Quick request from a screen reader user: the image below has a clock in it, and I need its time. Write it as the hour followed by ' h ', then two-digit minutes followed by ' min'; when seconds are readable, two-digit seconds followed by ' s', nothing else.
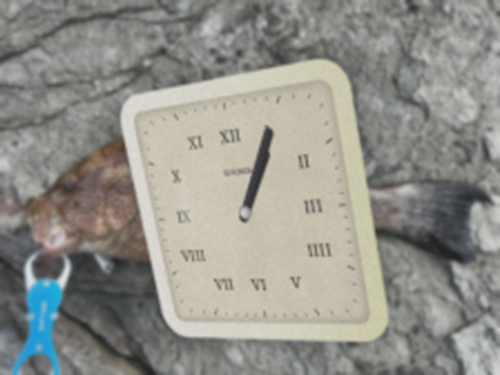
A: 1 h 05 min
